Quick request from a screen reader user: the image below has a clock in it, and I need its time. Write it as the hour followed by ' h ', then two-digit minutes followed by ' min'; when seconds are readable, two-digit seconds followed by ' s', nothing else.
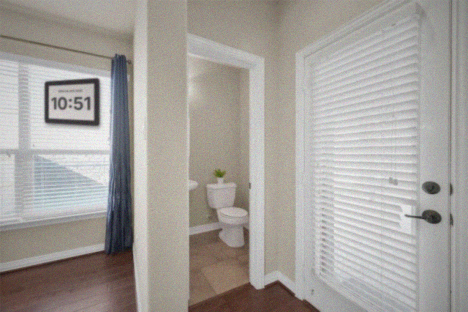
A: 10 h 51 min
